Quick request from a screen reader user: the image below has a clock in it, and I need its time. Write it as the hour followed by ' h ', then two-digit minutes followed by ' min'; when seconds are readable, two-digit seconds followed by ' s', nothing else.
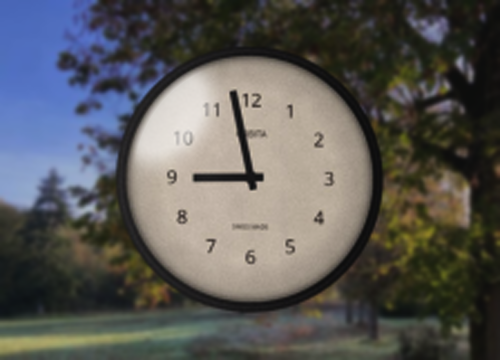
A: 8 h 58 min
